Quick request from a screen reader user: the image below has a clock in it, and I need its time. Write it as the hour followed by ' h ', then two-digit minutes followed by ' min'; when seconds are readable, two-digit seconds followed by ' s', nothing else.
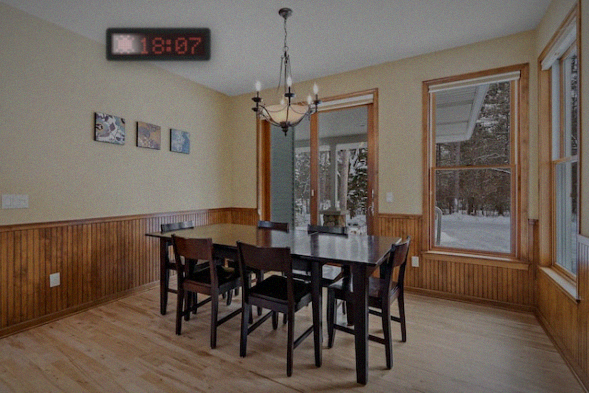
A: 18 h 07 min
